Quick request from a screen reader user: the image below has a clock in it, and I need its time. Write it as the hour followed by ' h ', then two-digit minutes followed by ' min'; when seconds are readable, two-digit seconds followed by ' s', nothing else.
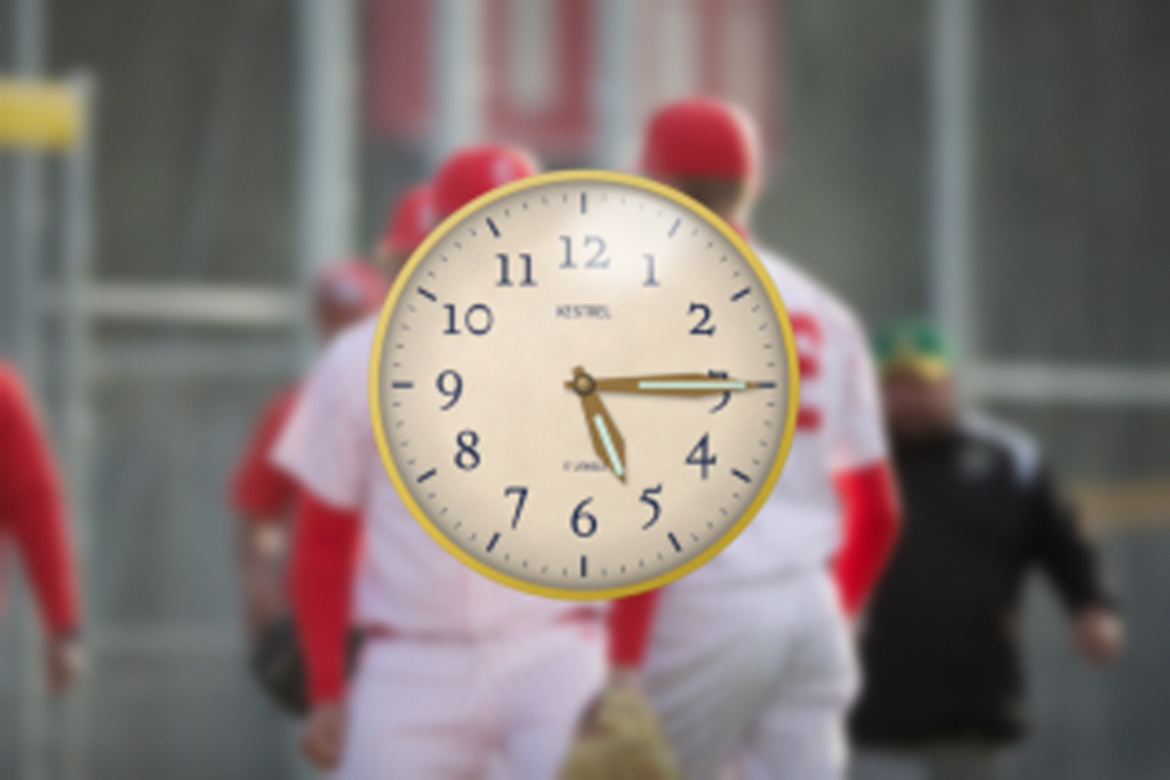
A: 5 h 15 min
